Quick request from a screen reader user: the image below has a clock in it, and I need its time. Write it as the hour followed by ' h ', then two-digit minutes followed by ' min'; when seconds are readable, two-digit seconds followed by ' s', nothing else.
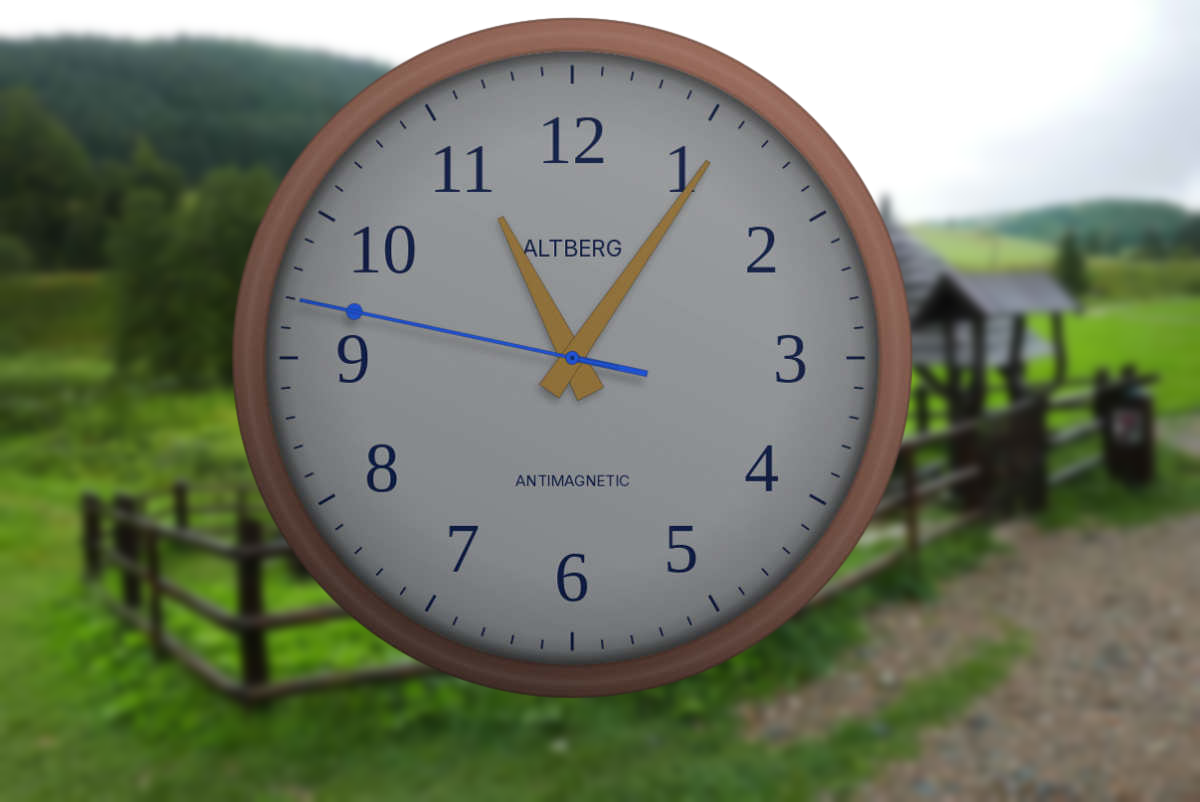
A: 11 h 05 min 47 s
